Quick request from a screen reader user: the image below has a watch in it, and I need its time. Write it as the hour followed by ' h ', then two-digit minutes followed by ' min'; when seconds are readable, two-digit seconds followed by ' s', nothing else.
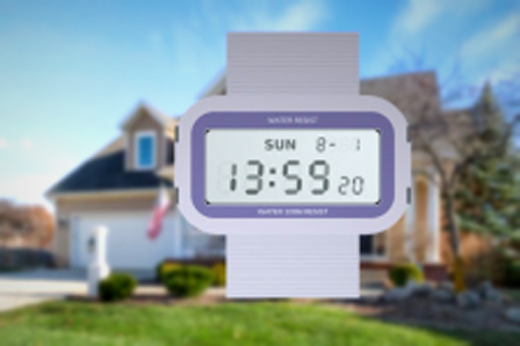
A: 13 h 59 min 20 s
